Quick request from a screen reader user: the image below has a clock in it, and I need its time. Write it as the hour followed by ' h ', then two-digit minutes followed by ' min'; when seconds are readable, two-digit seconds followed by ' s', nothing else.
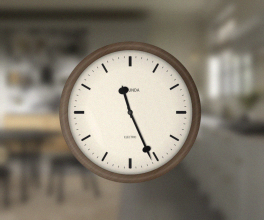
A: 11 h 26 min
